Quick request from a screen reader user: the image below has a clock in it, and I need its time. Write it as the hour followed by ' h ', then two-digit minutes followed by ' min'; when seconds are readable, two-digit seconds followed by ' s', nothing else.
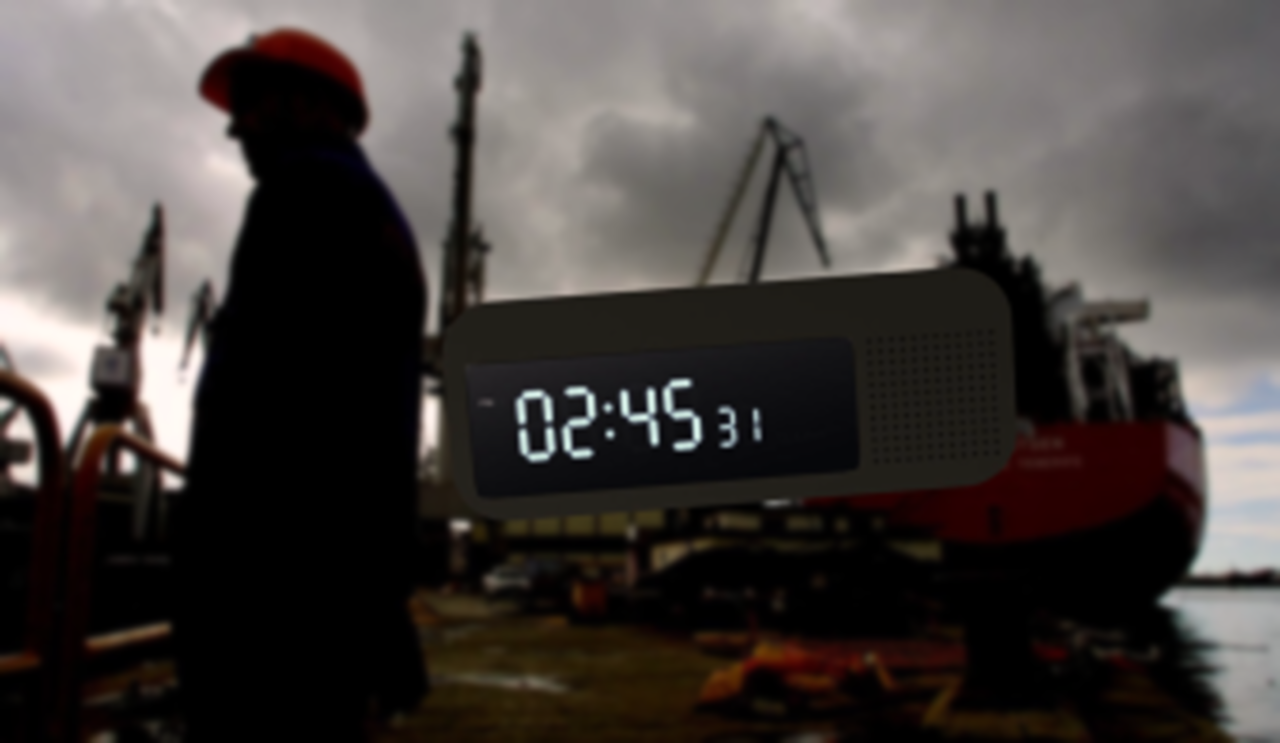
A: 2 h 45 min 31 s
